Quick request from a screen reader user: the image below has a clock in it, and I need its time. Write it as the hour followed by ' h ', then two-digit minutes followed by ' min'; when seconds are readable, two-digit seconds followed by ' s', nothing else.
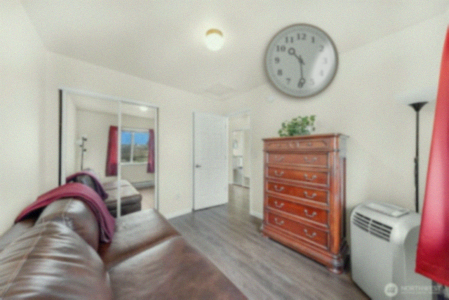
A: 10 h 29 min
